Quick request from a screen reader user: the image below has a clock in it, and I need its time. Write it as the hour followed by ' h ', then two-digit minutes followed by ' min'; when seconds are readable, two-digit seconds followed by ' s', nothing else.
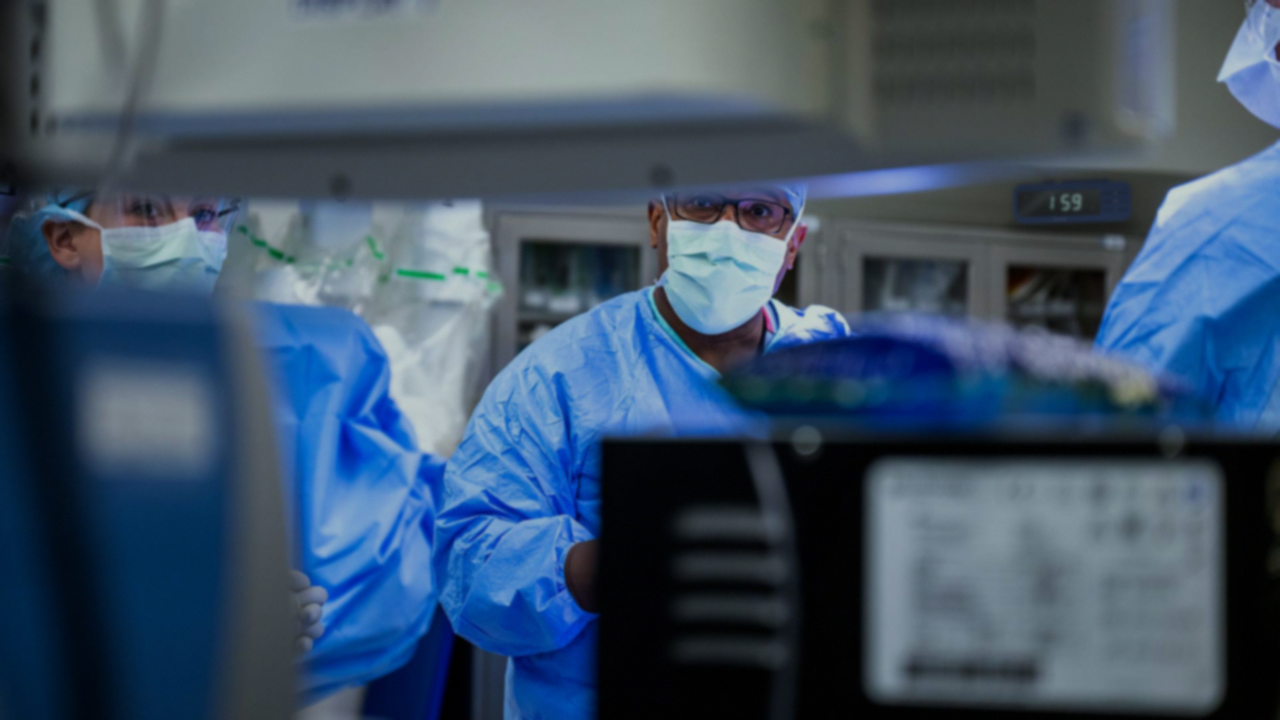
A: 1 h 59 min
